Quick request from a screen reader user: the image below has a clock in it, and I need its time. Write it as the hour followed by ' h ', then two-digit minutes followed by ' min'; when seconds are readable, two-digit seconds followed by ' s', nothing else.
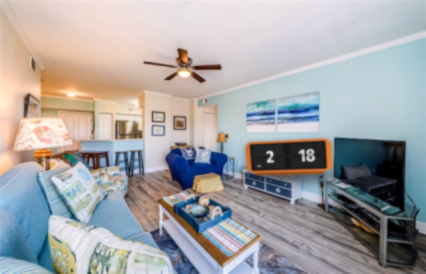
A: 2 h 18 min
